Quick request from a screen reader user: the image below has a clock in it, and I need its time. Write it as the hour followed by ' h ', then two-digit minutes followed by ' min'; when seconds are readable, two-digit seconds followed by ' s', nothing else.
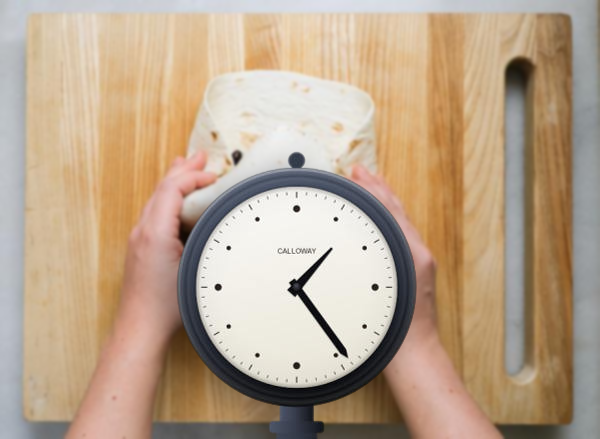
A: 1 h 24 min
